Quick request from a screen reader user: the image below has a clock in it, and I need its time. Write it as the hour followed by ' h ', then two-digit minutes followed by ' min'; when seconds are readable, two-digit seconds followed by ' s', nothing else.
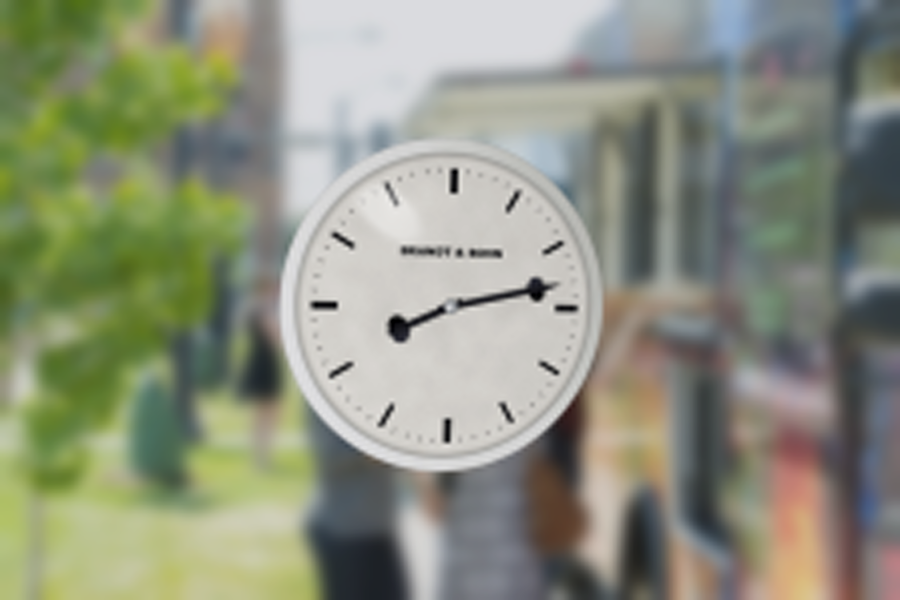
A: 8 h 13 min
